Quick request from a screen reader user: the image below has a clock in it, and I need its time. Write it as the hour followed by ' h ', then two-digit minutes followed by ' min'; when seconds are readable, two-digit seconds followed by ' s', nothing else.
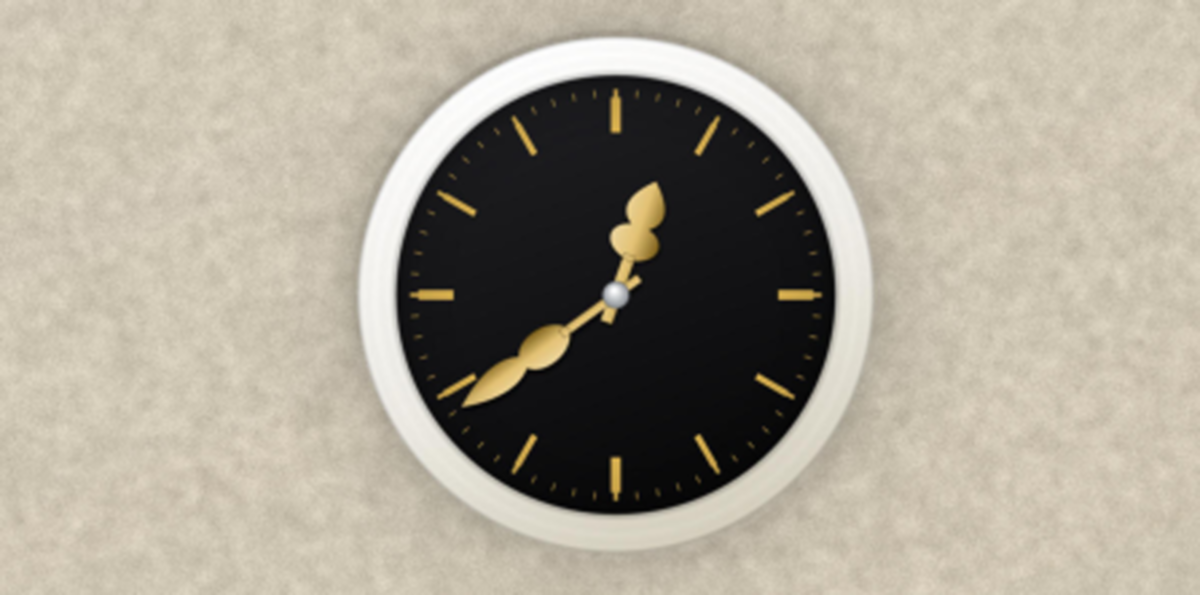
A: 12 h 39 min
